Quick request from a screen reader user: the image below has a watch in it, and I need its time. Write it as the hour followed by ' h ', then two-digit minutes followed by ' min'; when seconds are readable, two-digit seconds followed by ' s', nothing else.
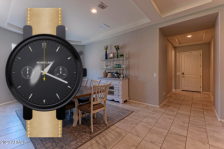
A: 1 h 19 min
